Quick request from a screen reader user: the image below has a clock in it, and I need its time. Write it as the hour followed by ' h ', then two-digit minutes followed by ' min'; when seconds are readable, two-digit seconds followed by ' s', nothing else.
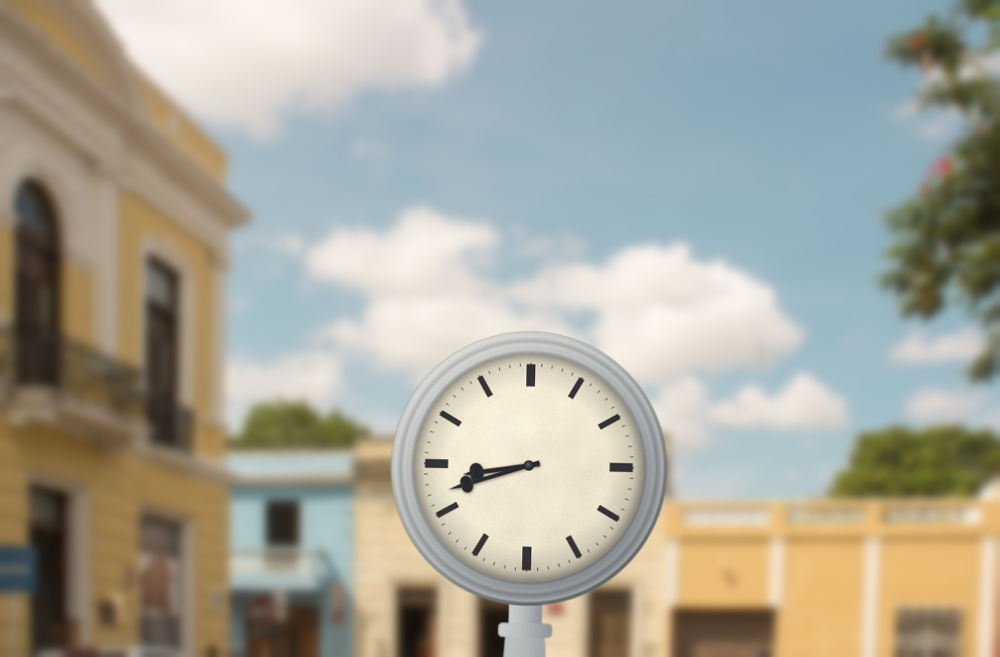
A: 8 h 42 min
